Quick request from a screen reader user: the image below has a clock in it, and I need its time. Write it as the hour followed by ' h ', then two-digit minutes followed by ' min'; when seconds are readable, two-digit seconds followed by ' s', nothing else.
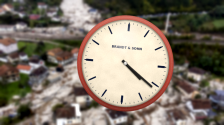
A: 4 h 21 min
